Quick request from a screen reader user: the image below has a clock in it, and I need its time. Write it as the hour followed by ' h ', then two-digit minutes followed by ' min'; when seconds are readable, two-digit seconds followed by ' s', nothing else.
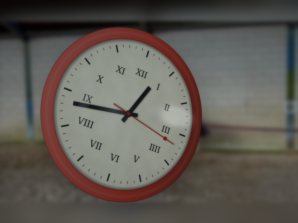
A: 12 h 43 min 17 s
